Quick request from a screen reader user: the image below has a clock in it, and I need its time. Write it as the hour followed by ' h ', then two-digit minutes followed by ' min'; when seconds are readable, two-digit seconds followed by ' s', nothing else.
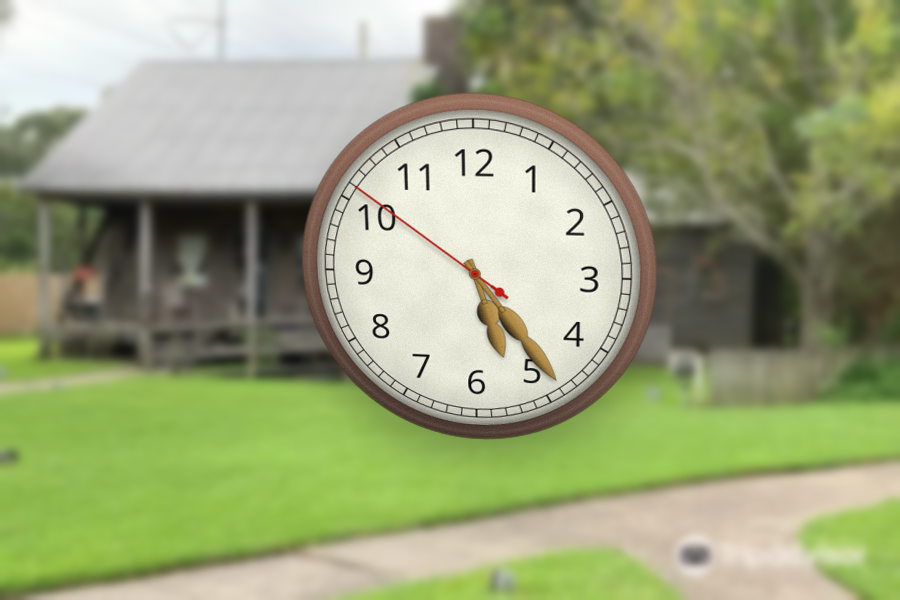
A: 5 h 23 min 51 s
